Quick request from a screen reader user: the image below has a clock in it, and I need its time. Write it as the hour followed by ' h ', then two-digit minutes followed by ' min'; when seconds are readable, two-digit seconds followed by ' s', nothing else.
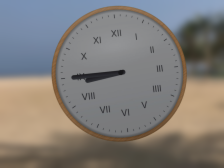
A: 8 h 45 min
